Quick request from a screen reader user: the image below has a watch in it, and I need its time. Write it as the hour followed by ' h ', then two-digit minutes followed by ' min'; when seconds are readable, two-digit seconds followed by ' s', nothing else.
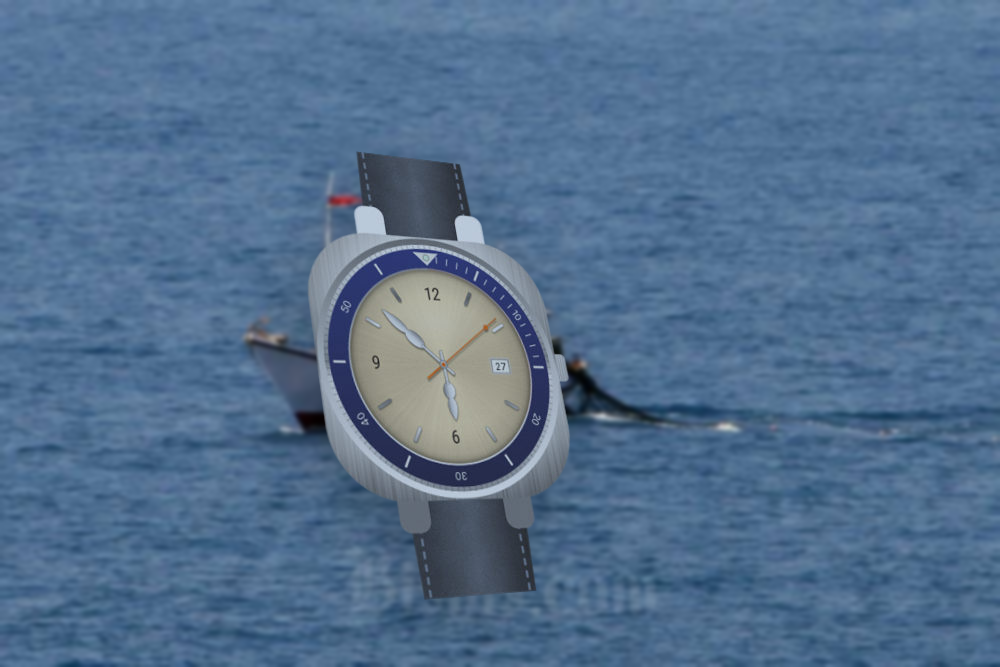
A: 5 h 52 min 09 s
